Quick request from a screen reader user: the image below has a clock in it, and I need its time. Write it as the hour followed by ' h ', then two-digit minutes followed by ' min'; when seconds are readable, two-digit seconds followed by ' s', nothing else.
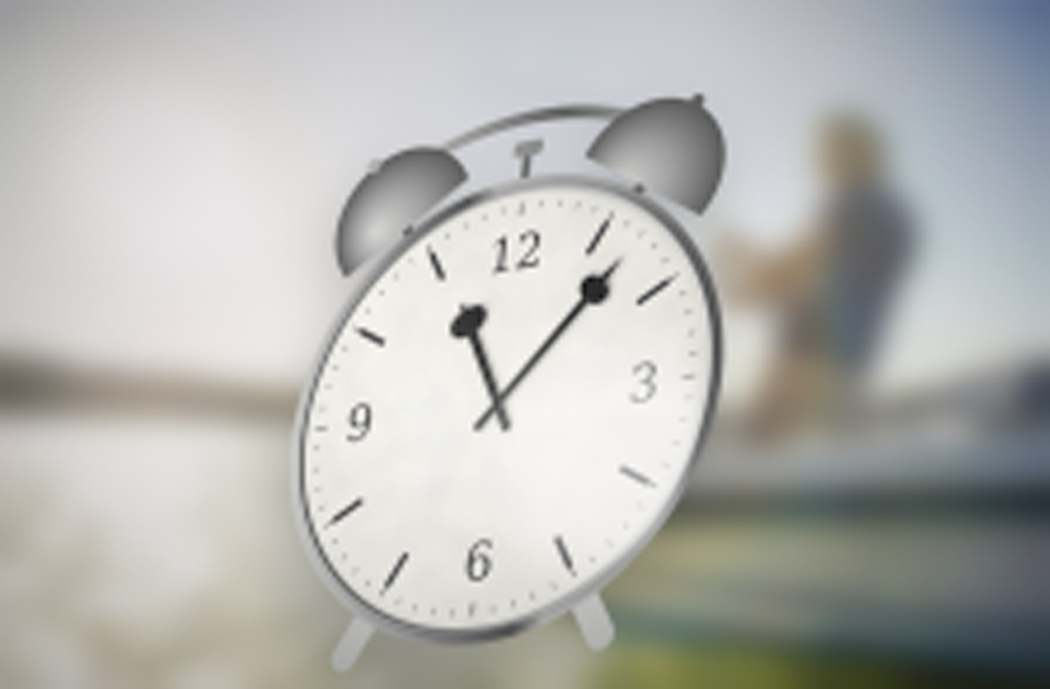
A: 11 h 07 min
